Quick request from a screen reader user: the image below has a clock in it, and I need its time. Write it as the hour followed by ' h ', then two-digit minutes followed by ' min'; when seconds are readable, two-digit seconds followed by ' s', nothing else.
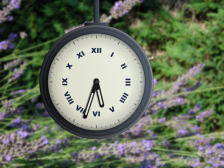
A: 5 h 33 min
